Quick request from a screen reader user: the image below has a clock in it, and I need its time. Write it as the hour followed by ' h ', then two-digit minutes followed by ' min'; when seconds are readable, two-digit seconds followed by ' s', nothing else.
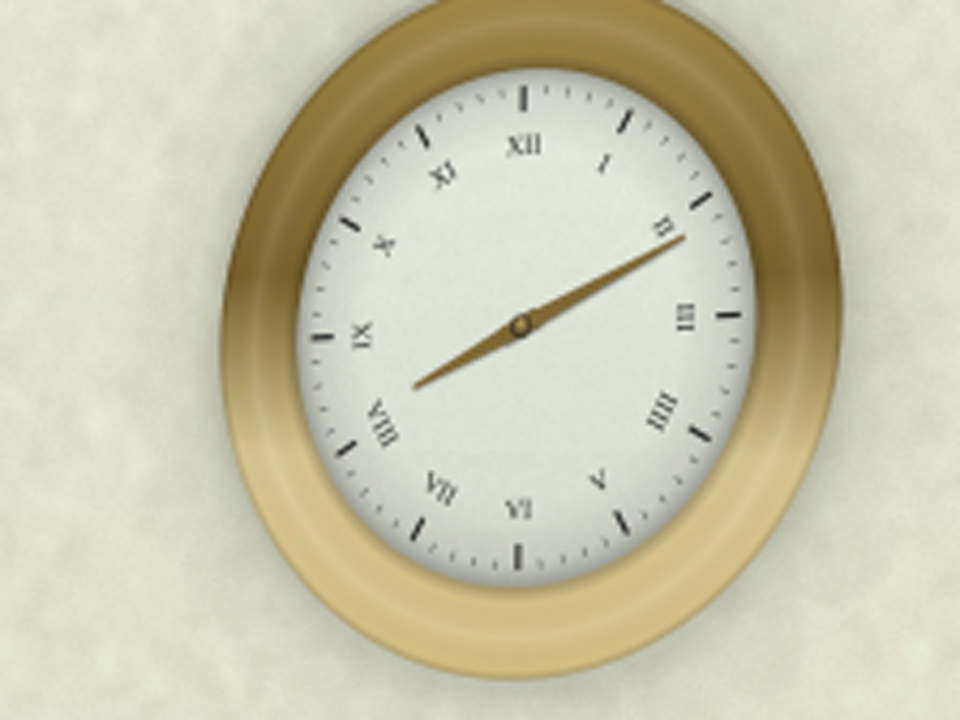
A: 8 h 11 min
